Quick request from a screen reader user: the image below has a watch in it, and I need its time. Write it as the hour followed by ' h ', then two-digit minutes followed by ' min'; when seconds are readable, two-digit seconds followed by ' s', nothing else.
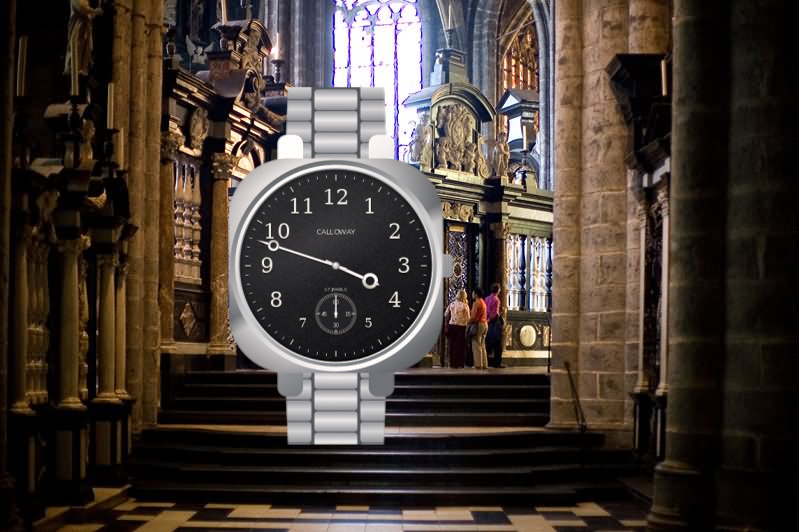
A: 3 h 48 min
